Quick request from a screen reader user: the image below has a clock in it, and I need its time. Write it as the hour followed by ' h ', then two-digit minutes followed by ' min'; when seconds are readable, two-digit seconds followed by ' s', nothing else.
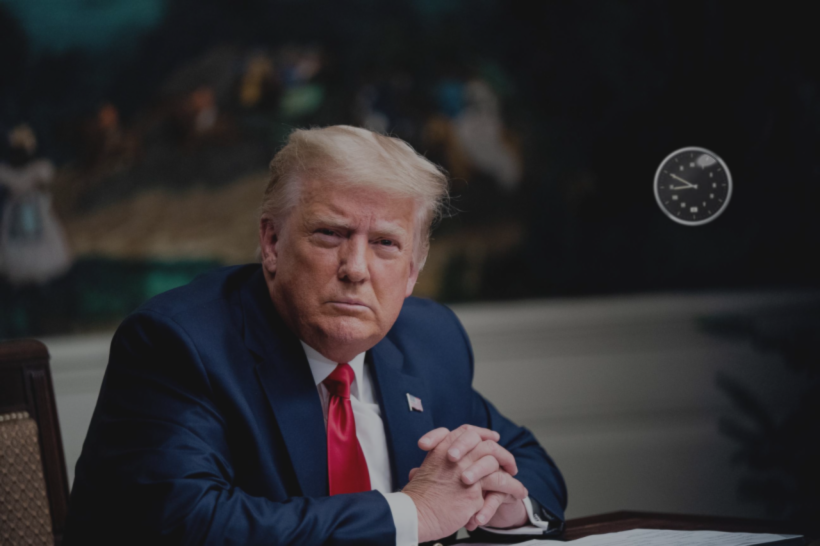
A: 8 h 50 min
